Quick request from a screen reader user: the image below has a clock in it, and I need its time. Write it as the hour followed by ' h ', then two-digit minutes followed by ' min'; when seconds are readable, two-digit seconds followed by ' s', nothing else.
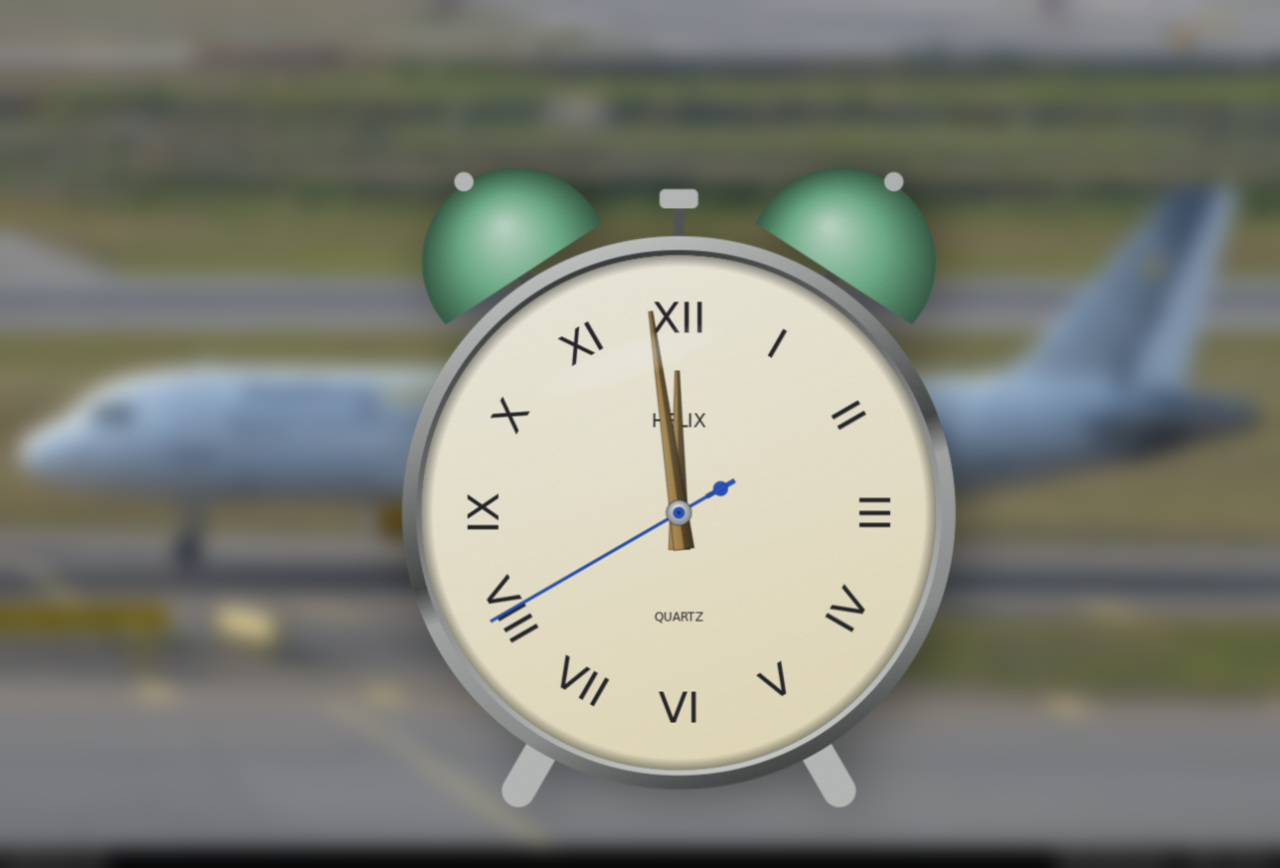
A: 11 h 58 min 40 s
